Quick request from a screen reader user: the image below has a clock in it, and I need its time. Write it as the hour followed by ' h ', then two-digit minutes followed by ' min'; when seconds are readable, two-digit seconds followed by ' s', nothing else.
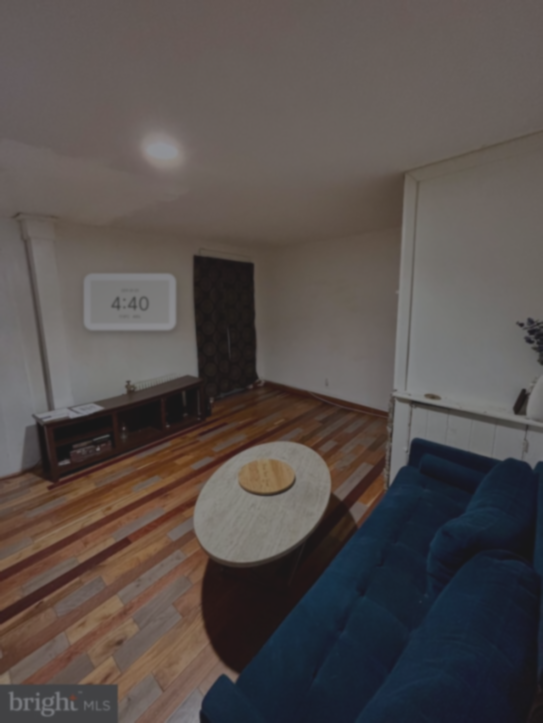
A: 4 h 40 min
